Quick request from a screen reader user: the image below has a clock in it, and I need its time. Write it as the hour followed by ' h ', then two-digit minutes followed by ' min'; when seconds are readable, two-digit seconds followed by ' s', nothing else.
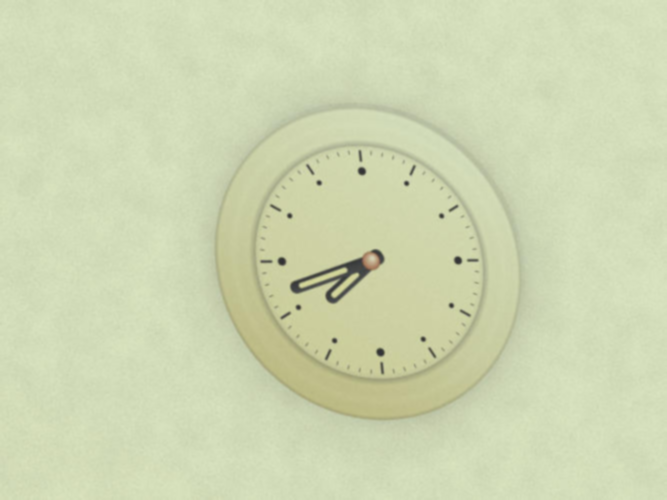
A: 7 h 42 min
